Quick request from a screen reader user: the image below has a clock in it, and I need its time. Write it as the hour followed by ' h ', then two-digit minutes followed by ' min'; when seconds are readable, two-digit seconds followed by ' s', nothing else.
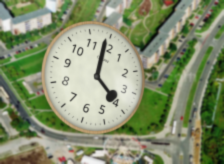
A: 3 h 59 min
